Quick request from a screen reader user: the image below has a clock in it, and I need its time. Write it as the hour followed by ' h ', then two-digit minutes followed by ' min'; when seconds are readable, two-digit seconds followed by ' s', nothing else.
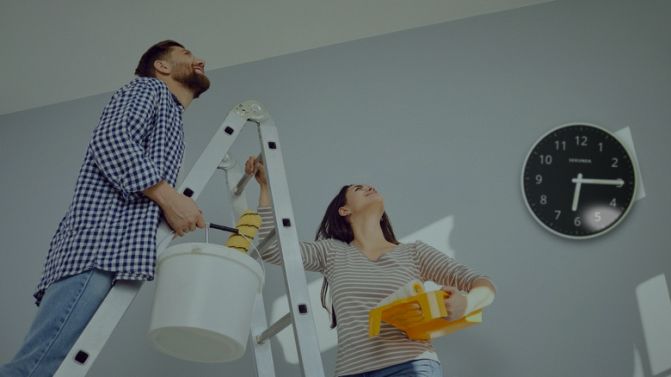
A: 6 h 15 min
